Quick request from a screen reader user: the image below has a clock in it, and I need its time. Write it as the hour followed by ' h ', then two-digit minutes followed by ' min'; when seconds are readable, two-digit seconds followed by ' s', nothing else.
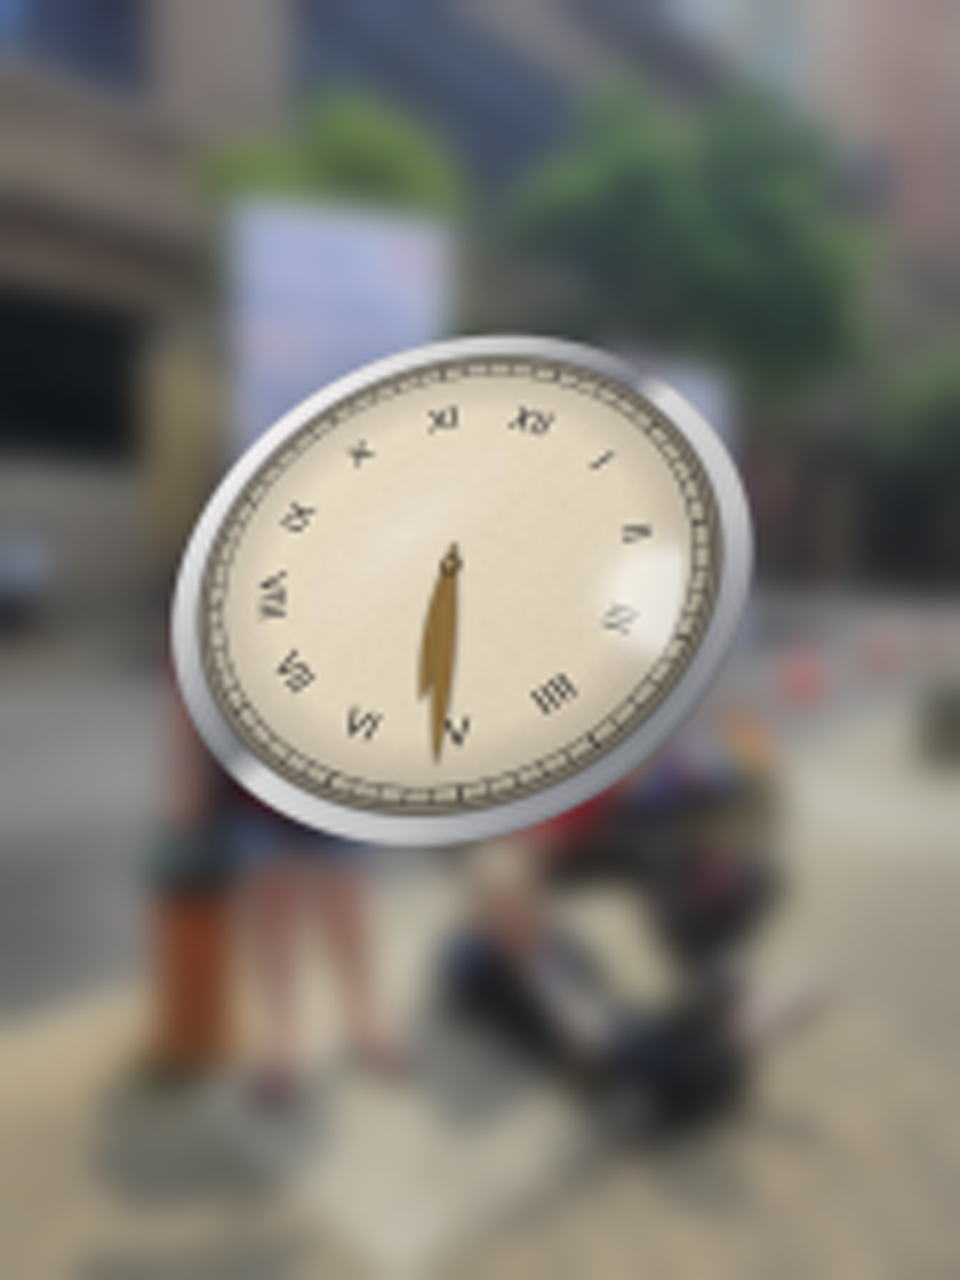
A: 5 h 26 min
